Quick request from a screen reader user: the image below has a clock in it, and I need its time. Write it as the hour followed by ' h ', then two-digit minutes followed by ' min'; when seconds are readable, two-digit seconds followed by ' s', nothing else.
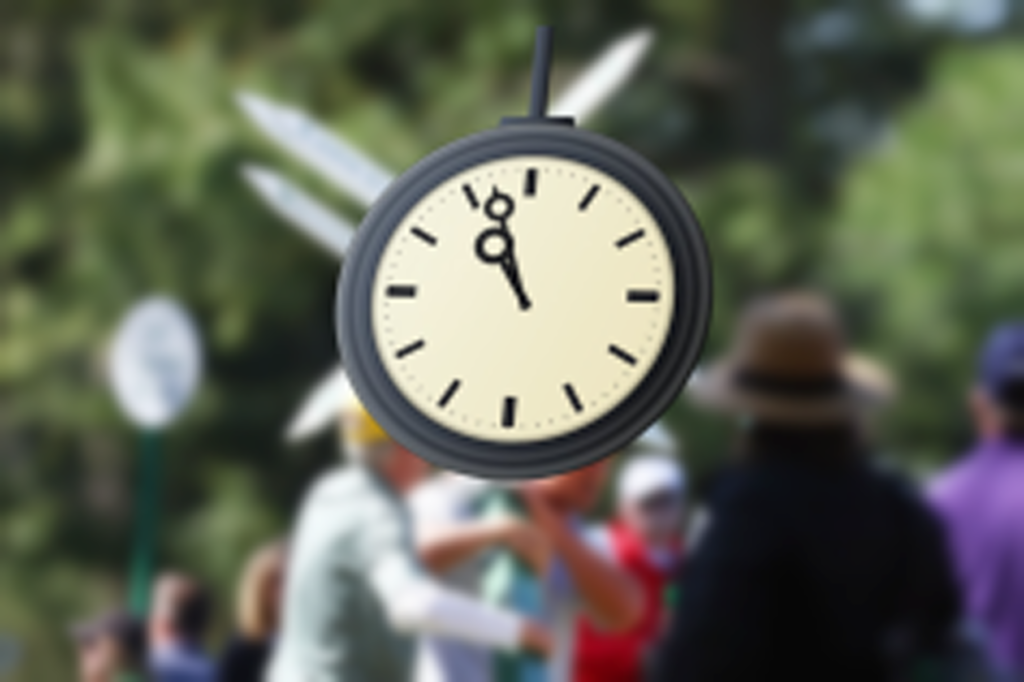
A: 10 h 57 min
